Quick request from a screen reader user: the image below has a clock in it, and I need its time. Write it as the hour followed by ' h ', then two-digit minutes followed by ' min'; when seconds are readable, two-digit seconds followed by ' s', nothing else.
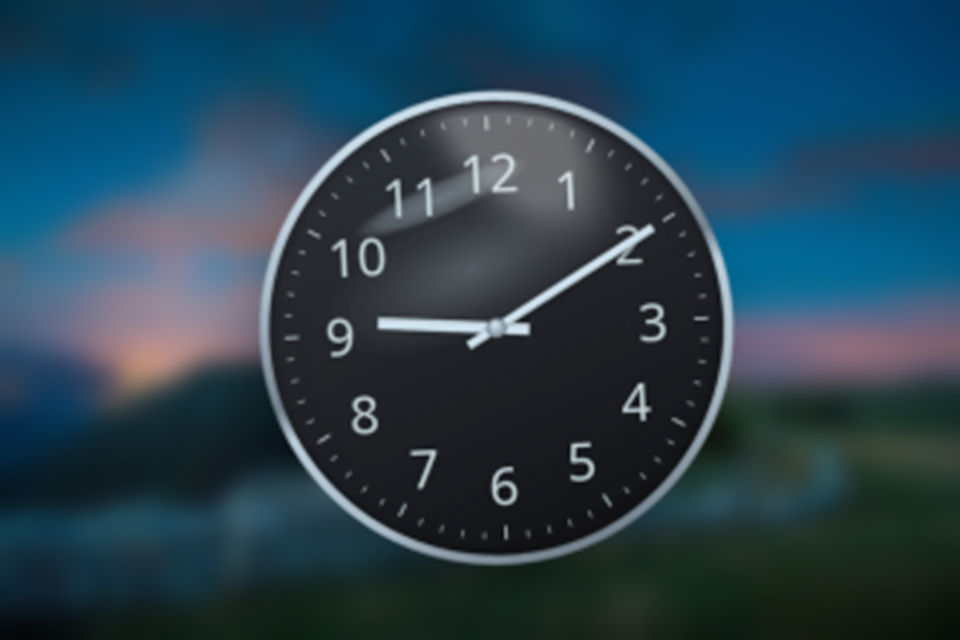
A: 9 h 10 min
